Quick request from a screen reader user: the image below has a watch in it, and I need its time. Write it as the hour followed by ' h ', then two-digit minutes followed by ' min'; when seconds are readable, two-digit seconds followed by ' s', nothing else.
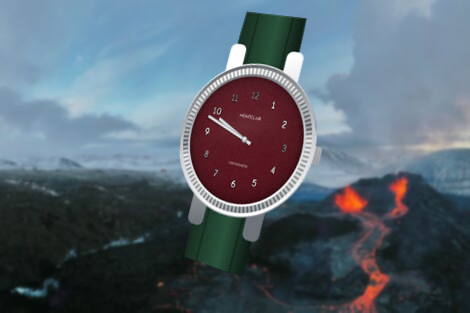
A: 9 h 48 min
